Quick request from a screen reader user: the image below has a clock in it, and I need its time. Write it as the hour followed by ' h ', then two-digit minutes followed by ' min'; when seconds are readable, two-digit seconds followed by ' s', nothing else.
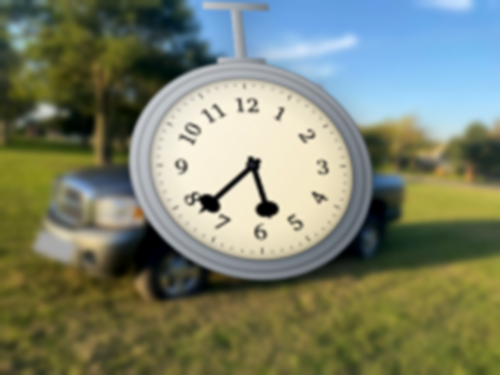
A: 5 h 38 min
